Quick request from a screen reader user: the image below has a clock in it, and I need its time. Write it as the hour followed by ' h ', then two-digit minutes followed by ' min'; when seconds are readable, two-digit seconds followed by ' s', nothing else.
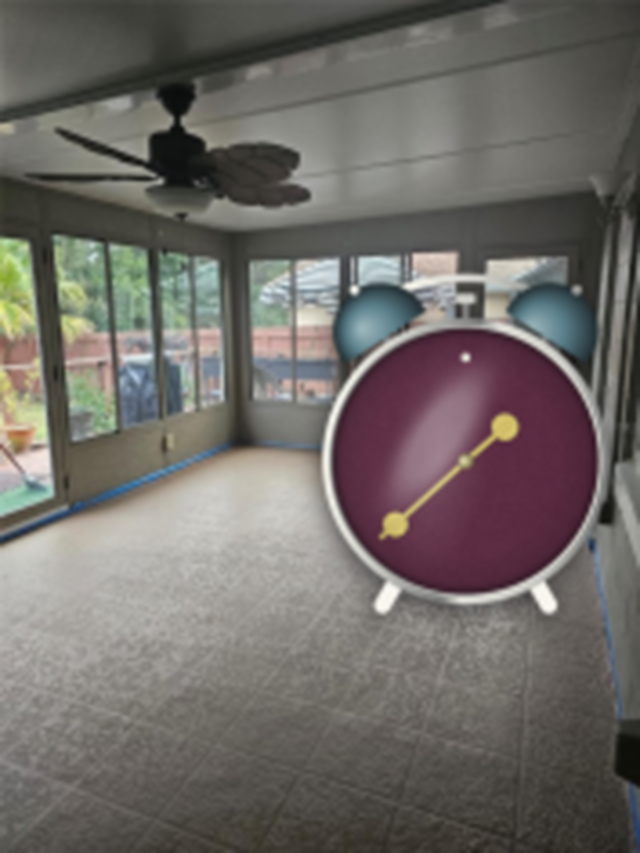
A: 1 h 38 min
